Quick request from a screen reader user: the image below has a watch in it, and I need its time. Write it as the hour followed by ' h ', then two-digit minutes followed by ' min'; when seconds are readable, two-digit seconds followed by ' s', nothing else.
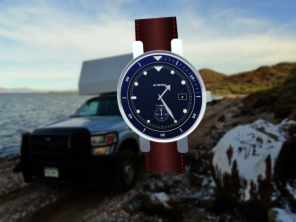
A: 1 h 25 min
